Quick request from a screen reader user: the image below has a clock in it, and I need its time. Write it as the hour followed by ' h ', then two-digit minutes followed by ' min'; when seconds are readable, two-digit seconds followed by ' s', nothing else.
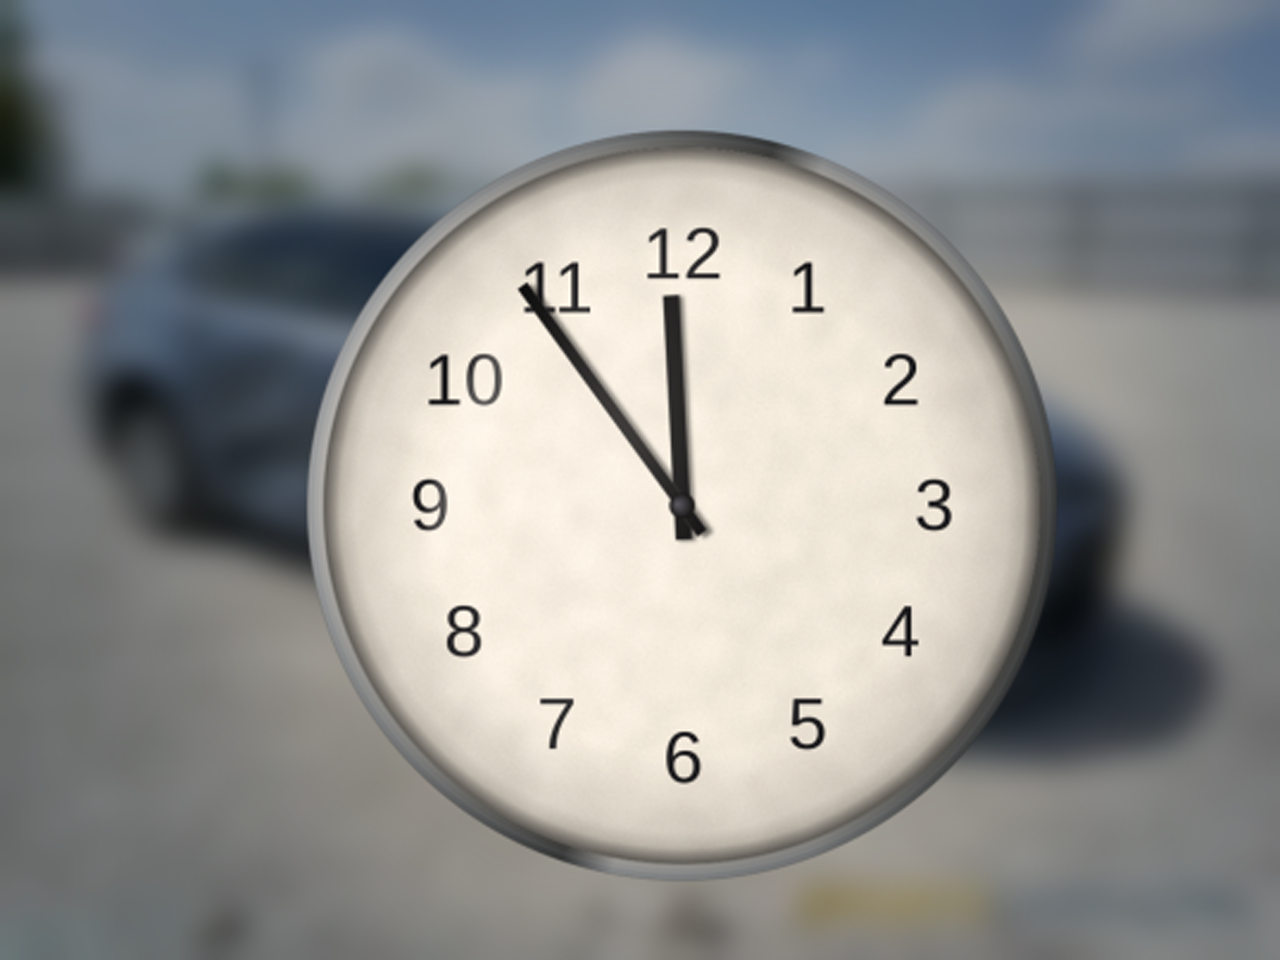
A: 11 h 54 min
